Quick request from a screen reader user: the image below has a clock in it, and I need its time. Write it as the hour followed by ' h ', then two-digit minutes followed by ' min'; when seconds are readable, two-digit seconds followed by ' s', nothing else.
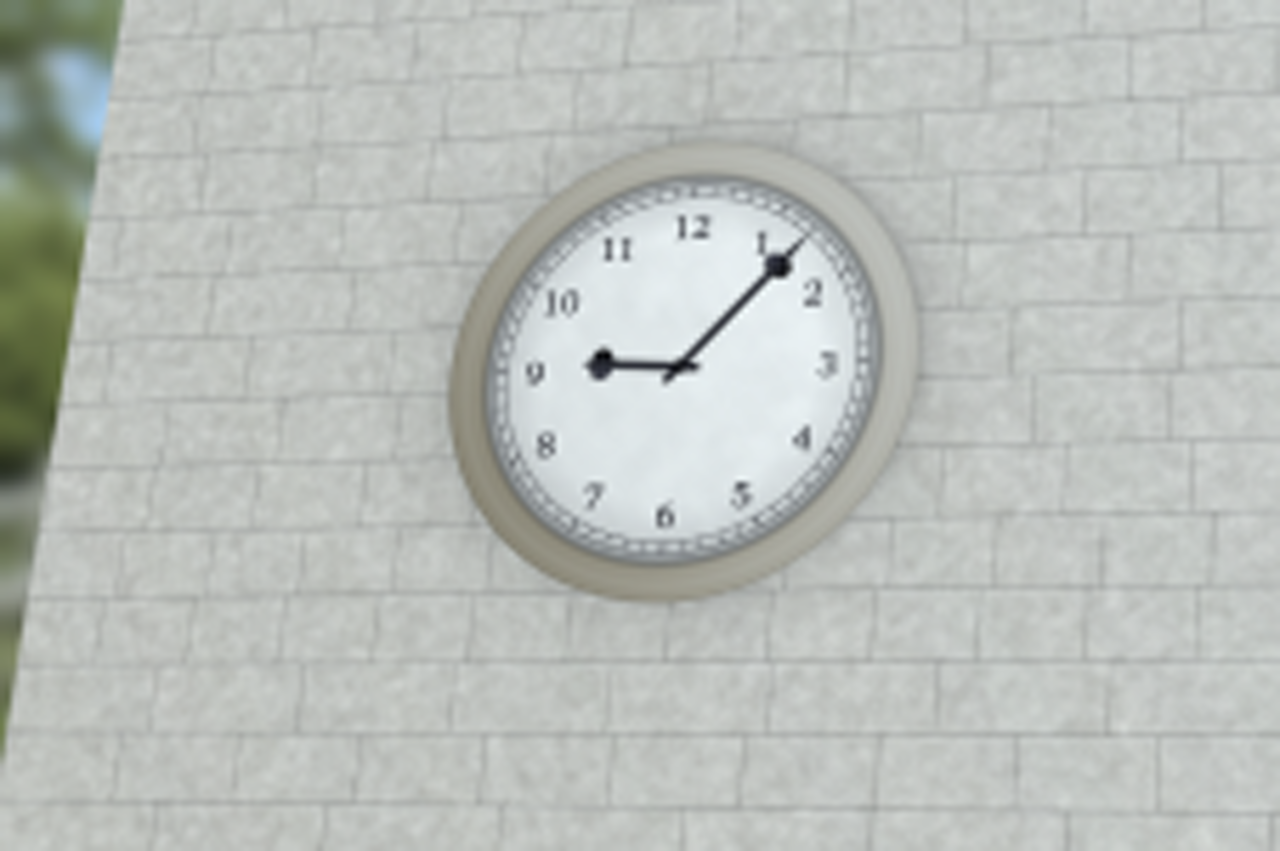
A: 9 h 07 min
